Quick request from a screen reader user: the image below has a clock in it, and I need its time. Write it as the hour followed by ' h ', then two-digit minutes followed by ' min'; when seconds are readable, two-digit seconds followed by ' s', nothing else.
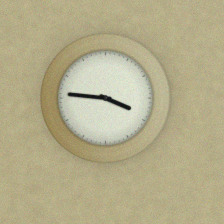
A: 3 h 46 min
